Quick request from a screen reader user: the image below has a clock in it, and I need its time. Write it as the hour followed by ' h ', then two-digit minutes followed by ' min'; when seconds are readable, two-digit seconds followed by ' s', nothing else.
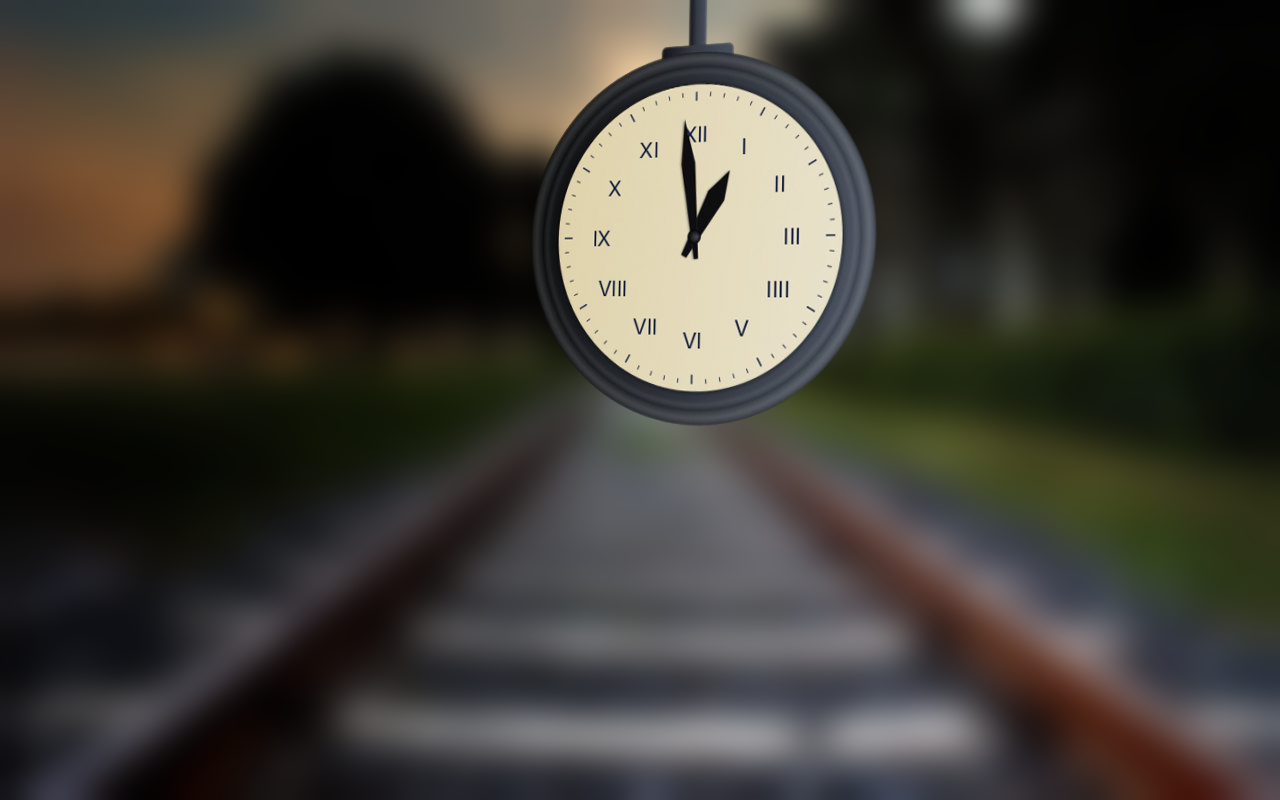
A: 12 h 59 min
